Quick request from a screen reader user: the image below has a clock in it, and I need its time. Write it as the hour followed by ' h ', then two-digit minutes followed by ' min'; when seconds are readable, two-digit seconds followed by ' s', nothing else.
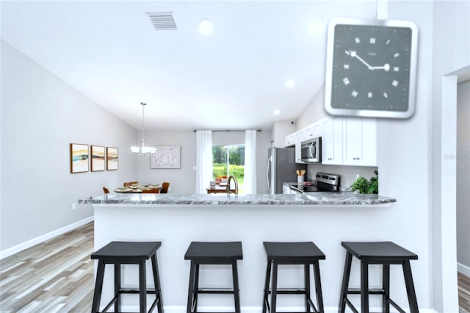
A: 2 h 51 min
